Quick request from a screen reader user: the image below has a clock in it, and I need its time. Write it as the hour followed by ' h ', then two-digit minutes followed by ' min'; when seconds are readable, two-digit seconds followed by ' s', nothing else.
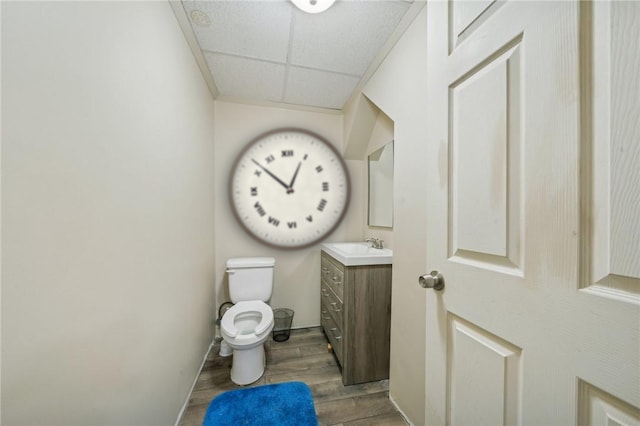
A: 12 h 52 min
